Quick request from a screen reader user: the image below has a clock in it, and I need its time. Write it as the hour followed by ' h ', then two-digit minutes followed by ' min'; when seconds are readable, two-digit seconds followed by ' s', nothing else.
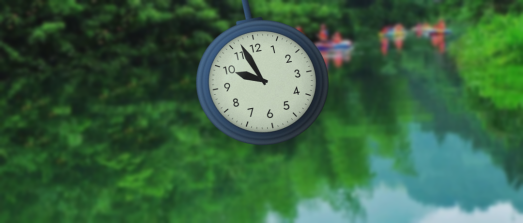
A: 9 h 57 min
